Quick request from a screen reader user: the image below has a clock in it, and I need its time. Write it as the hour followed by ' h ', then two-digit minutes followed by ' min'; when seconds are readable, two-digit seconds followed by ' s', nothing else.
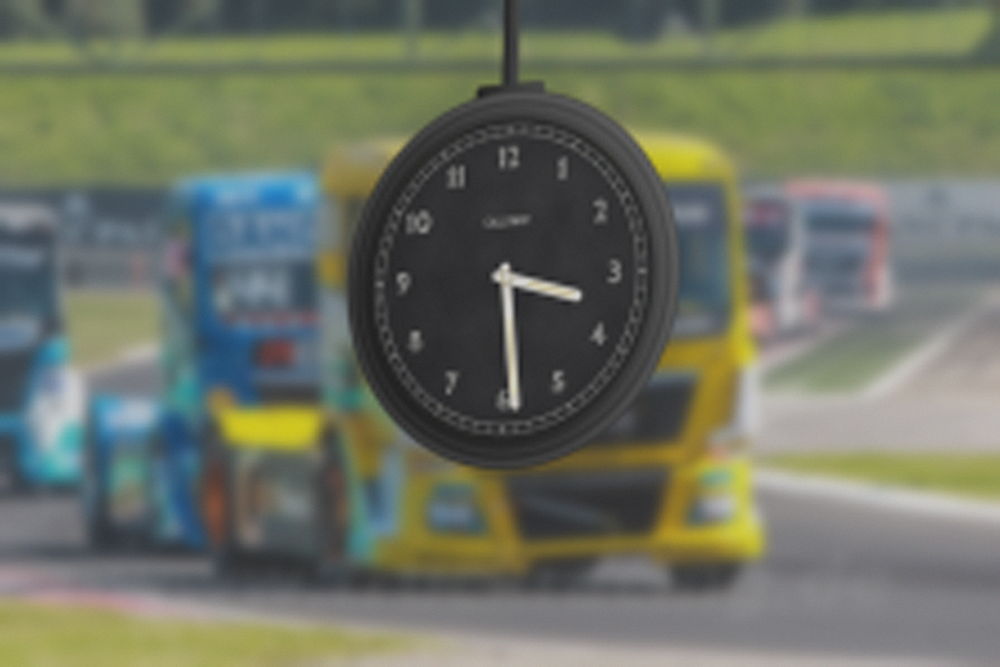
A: 3 h 29 min
